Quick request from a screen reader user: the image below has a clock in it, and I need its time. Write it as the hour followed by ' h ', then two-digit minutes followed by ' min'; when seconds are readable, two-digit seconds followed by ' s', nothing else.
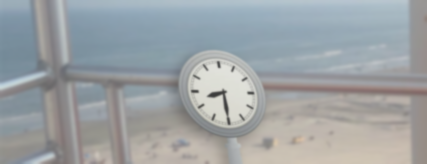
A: 8 h 30 min
